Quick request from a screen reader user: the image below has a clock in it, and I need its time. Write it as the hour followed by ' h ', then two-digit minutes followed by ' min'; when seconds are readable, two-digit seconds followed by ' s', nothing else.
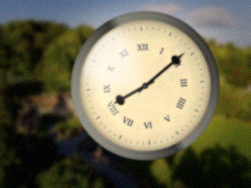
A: 8 h 09 min
